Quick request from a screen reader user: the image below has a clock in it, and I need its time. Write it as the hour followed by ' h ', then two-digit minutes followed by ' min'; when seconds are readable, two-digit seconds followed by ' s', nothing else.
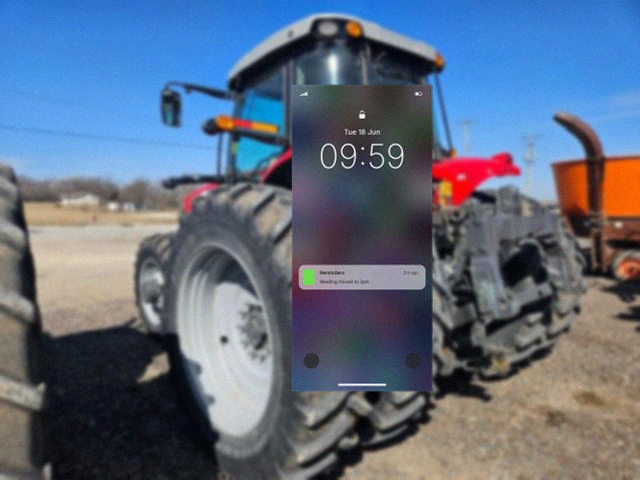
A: 9 h 59 min
